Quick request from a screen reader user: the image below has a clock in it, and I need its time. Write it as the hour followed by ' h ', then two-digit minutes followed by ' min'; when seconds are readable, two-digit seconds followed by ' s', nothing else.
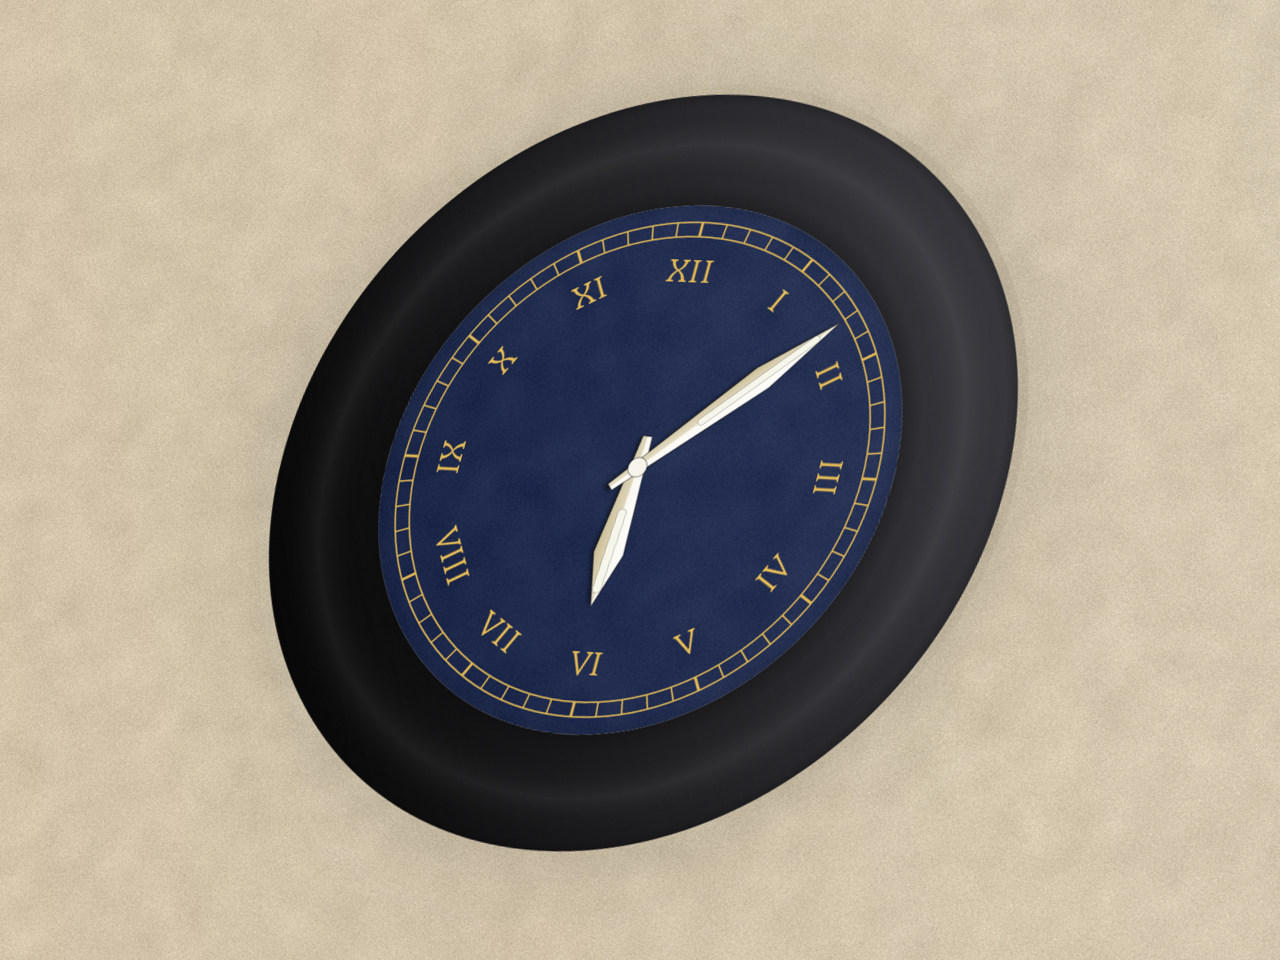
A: 6 h 08 min
